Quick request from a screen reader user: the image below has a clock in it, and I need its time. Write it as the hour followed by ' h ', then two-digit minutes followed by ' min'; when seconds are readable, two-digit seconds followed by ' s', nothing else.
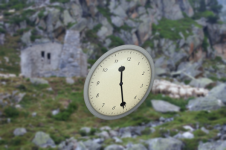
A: 11 h 26 min
